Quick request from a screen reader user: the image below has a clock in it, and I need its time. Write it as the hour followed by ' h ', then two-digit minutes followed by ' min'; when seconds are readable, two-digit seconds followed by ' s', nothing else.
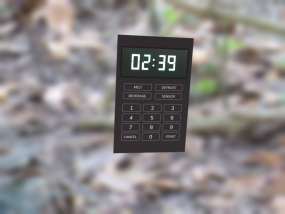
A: 2 h 39 min
